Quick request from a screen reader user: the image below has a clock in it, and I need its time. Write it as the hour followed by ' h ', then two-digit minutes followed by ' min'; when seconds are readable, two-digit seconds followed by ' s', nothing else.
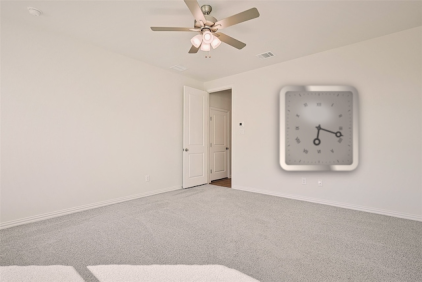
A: 6 h 18 min
